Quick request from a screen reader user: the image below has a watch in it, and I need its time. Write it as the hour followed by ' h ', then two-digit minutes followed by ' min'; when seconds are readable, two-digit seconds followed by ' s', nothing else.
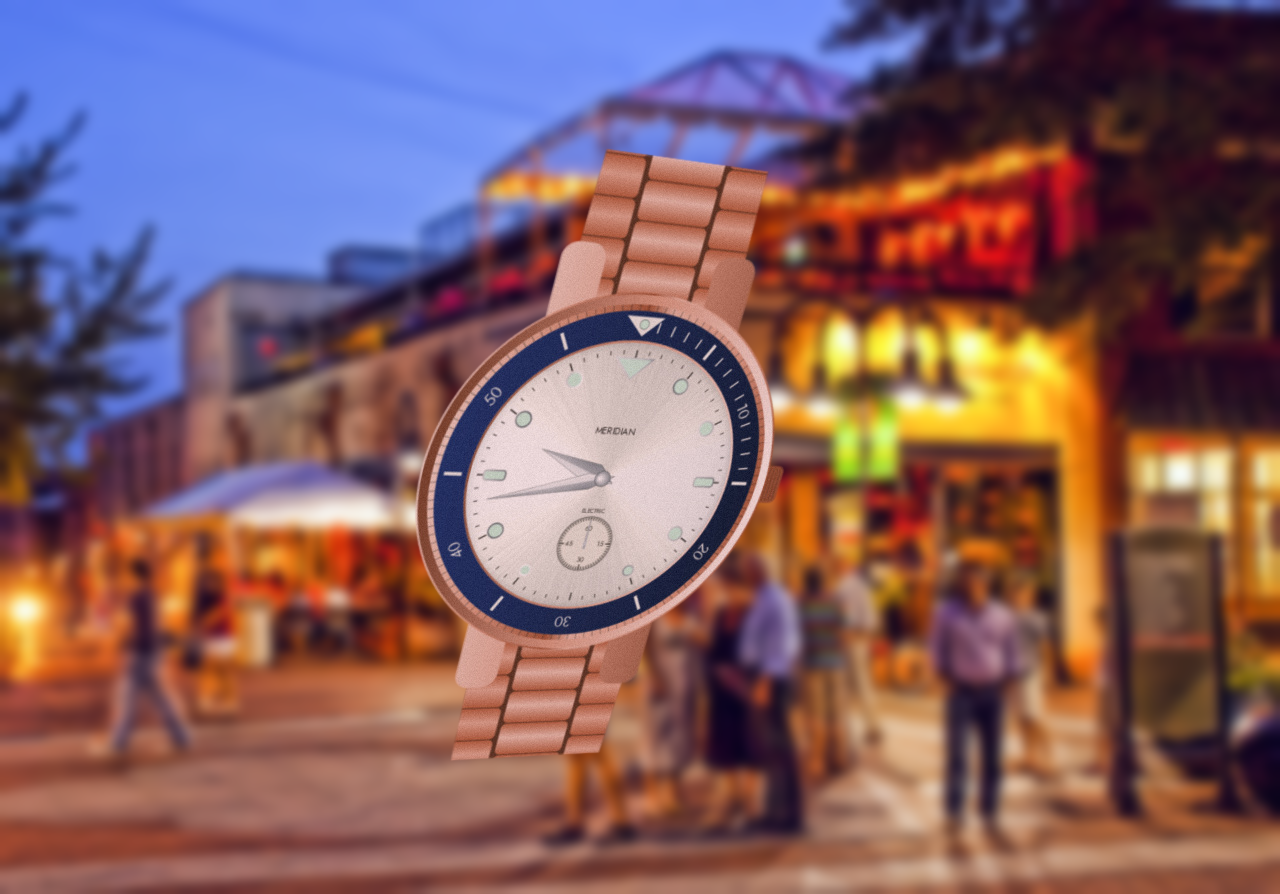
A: 9 h 43 min
